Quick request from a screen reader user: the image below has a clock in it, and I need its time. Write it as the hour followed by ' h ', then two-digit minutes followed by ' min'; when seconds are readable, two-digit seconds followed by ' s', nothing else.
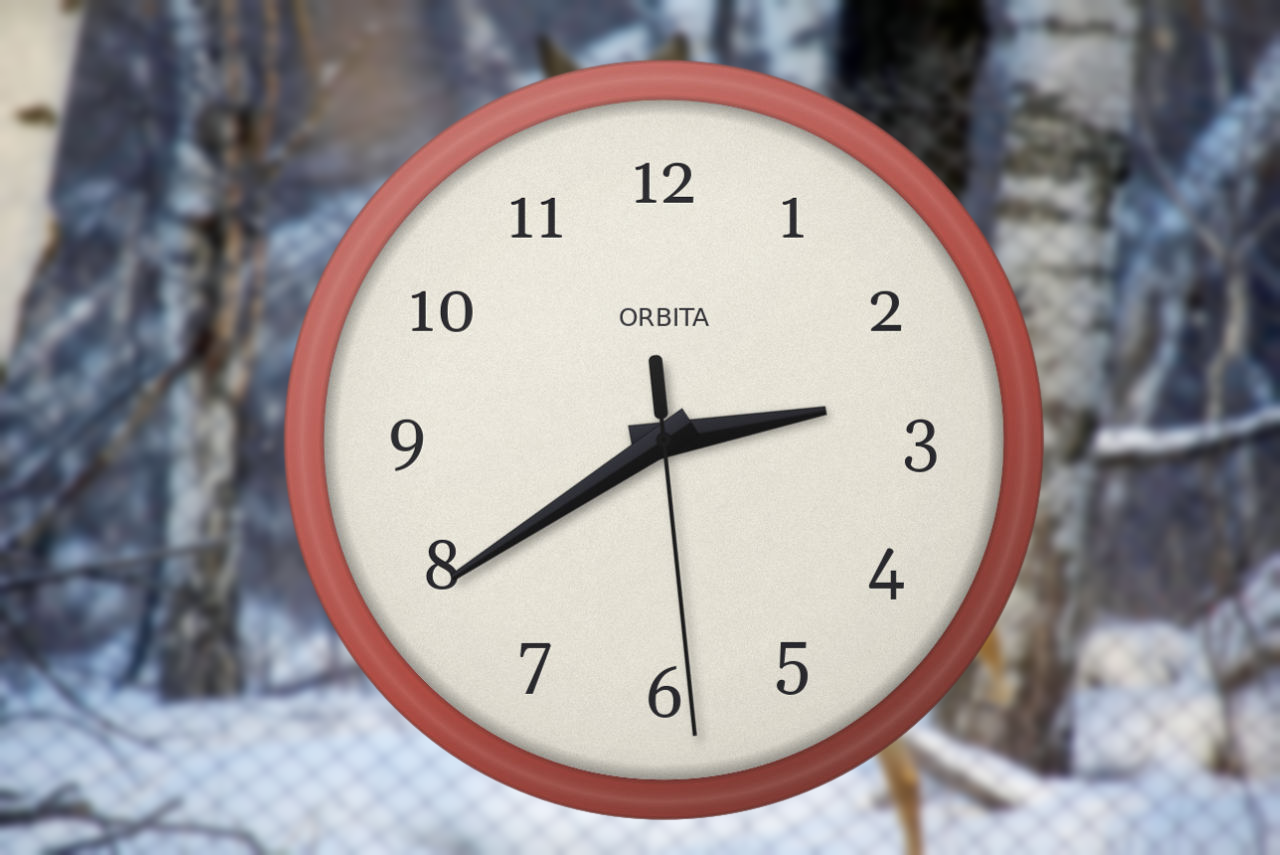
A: 2 h 39 min 29 s
